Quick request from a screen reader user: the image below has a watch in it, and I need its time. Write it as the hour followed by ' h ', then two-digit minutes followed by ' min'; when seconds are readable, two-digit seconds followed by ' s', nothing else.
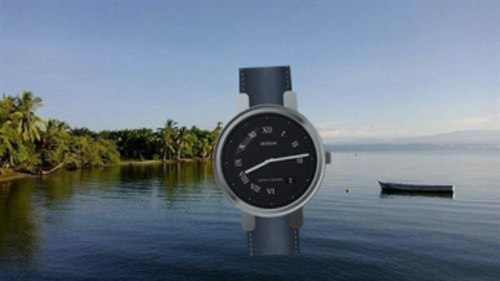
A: 8 h 14 min
